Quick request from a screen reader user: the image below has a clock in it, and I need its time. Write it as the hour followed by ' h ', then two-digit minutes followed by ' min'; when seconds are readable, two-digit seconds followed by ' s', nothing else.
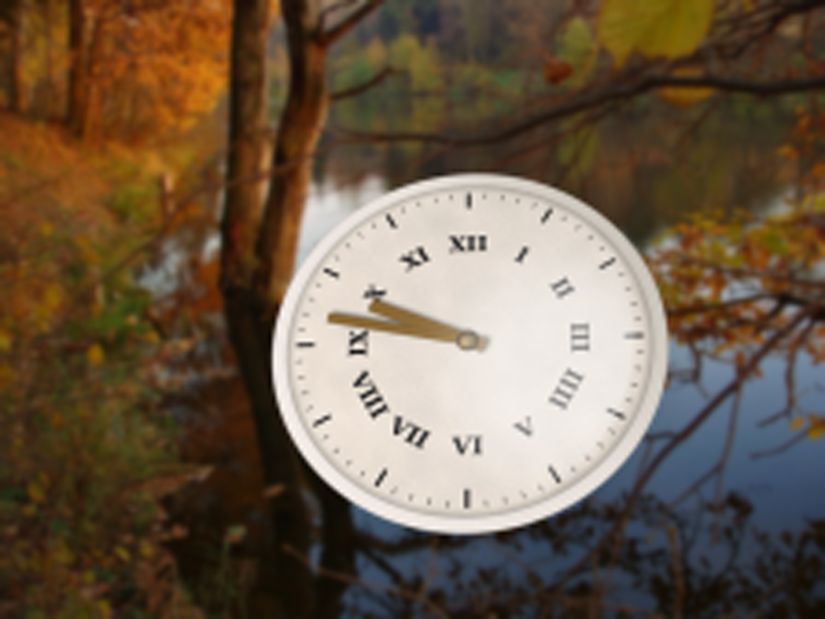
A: 9 h 47 min
